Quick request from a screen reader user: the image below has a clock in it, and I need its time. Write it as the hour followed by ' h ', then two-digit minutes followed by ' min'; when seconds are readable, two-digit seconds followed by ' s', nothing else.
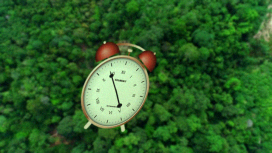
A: 4 h 54 min
